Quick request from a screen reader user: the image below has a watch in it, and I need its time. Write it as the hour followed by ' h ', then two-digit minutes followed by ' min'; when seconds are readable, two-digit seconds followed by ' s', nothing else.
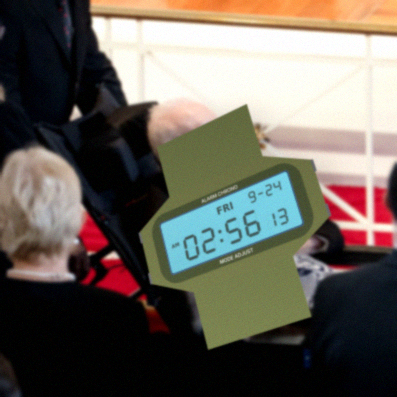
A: 2 h 56 min 13 s
